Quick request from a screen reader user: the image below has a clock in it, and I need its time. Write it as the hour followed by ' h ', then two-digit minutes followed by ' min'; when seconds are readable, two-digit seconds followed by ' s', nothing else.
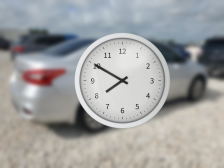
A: 7 h 50 min
